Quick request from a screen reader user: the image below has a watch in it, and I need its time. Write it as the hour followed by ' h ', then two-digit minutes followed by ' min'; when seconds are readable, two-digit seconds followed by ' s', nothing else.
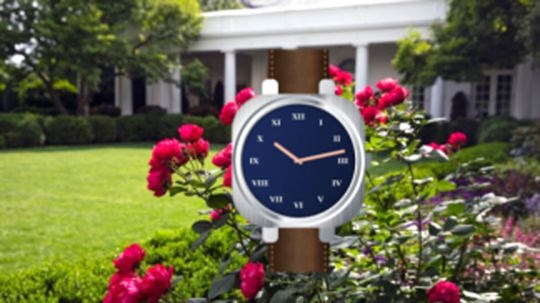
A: 10 h 13 min
